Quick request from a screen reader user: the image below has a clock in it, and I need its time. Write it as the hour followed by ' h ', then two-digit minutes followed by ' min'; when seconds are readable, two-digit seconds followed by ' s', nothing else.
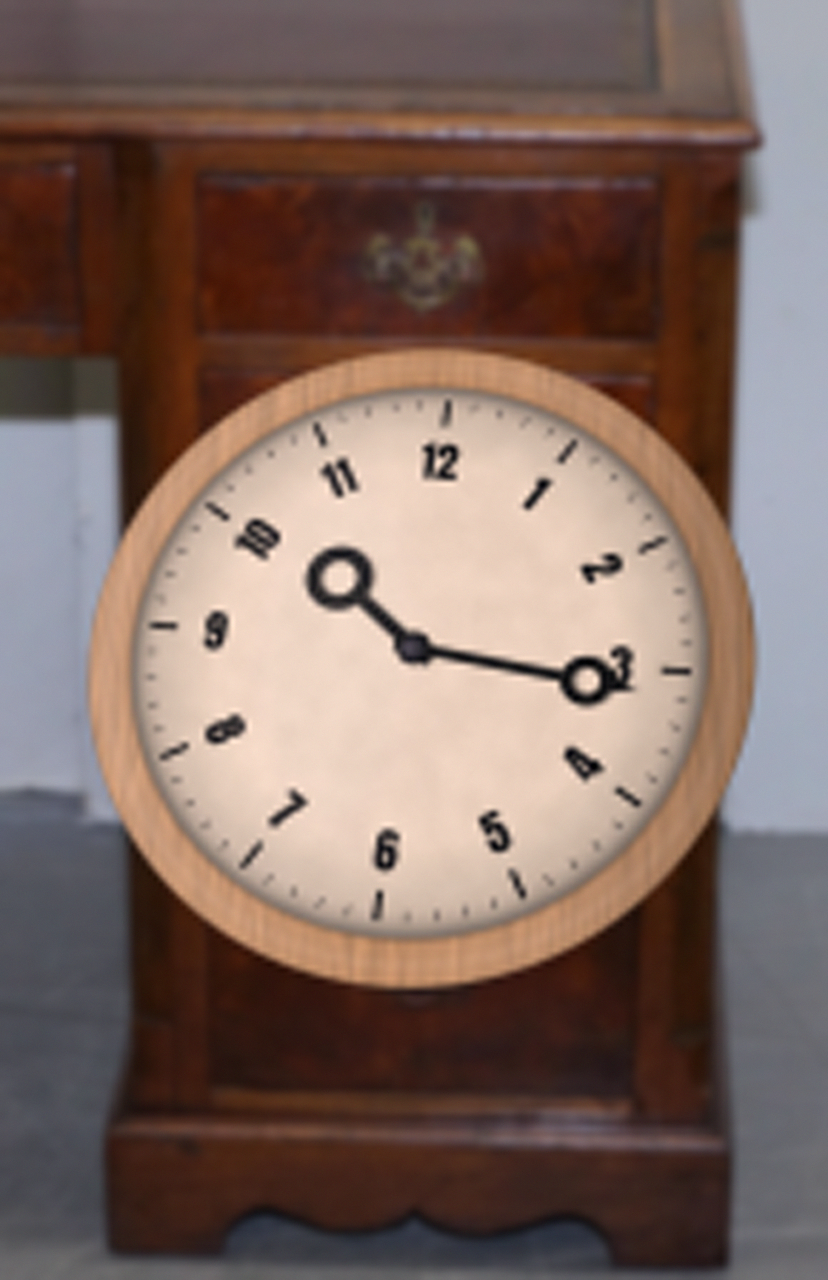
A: 10 h 16 min
